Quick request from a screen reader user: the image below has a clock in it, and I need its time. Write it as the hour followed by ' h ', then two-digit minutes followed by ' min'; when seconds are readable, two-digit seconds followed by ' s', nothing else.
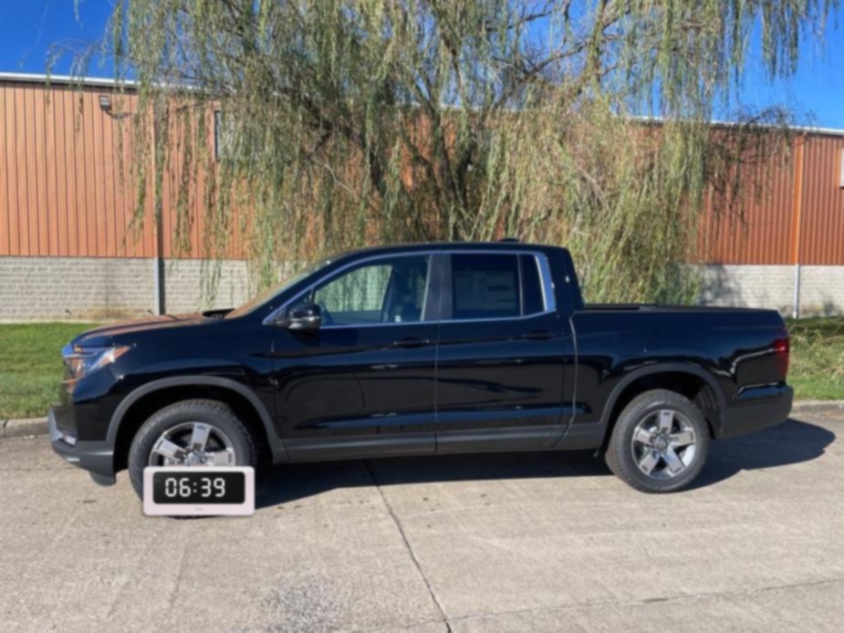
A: 6 h 39 min
